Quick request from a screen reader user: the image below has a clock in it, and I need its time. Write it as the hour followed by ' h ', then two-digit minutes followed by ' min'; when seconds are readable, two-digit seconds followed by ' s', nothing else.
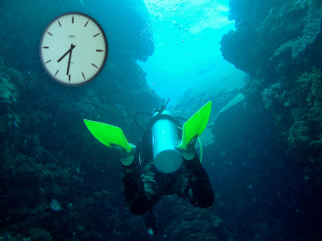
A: 7 h 31 min
